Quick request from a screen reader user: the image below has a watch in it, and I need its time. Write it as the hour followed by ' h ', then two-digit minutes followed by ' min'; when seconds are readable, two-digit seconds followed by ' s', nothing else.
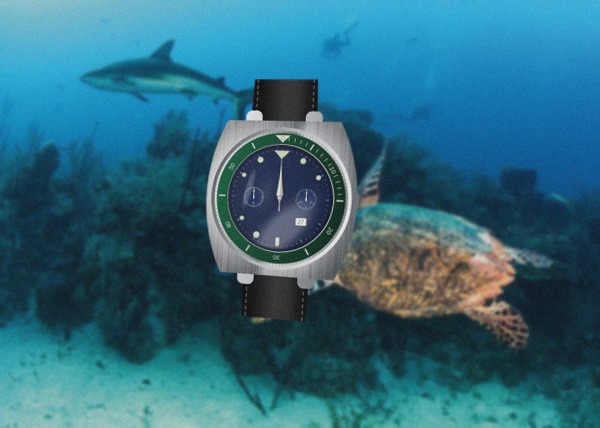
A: 12 h 00 min
